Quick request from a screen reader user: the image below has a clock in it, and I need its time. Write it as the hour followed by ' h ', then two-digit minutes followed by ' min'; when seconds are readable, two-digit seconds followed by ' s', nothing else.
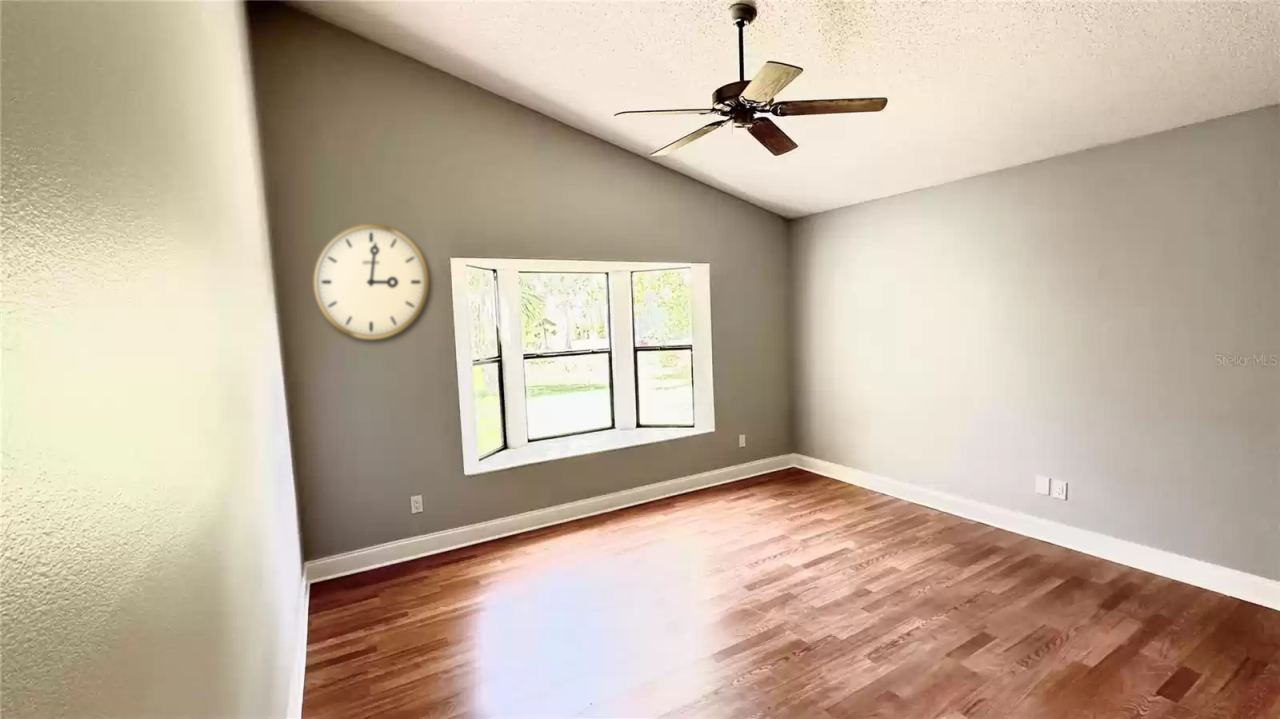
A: 3 h 01 min
